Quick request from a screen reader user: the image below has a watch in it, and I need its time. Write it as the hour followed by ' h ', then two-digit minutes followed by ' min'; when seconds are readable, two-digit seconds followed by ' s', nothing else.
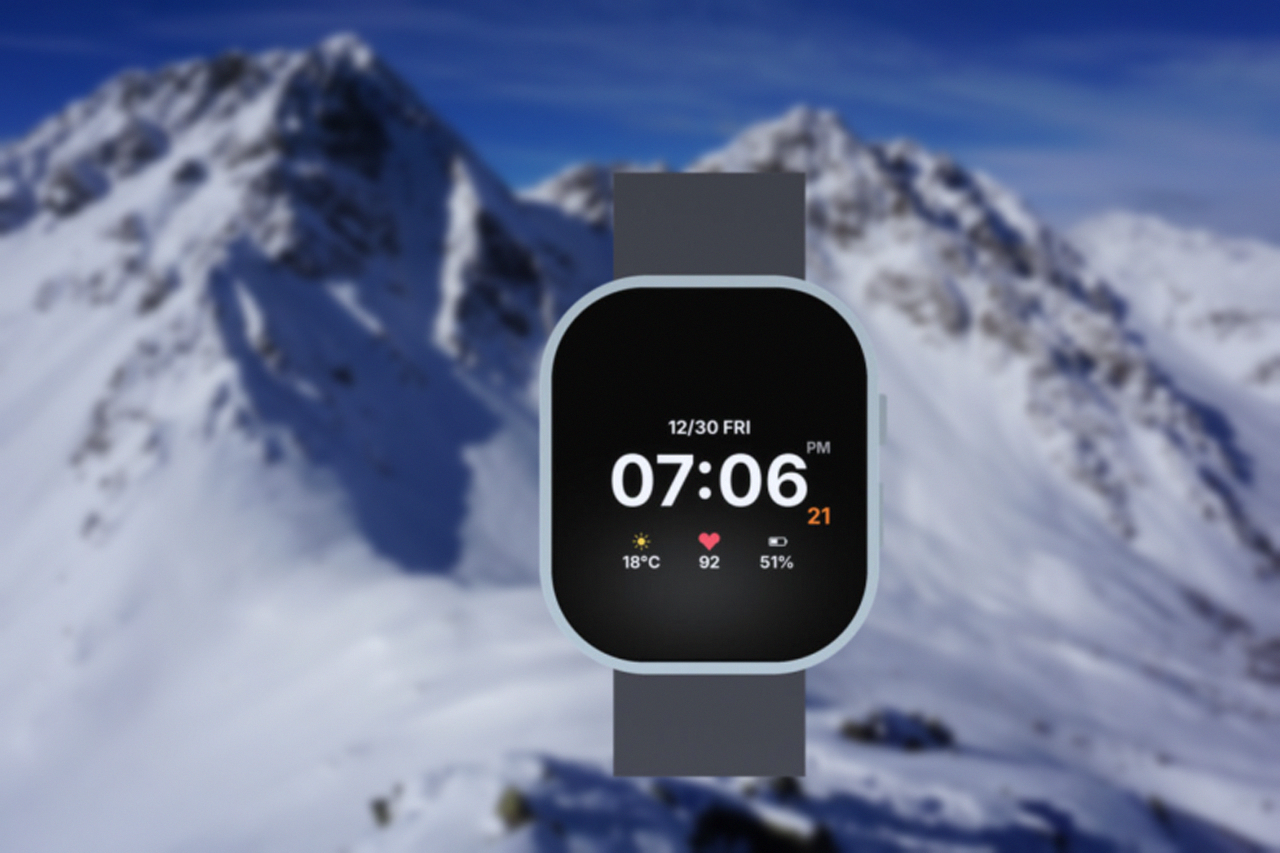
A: 7 h 06 min 21 s
